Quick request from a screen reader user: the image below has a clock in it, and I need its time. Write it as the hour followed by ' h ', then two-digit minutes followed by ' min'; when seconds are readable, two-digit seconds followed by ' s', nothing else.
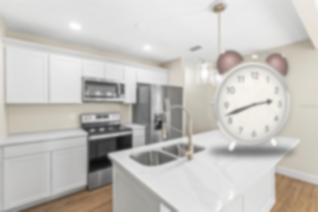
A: 2 h 42 min
